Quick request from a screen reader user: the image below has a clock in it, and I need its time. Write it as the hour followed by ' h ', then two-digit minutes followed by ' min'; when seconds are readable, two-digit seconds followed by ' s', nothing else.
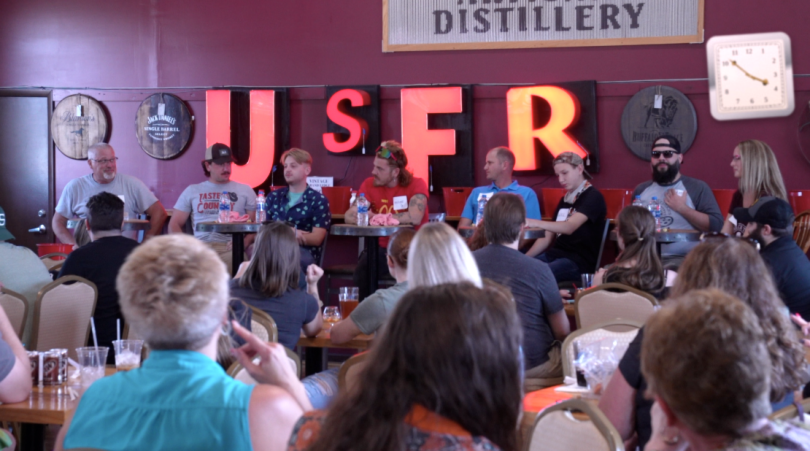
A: 3 h 52 min
